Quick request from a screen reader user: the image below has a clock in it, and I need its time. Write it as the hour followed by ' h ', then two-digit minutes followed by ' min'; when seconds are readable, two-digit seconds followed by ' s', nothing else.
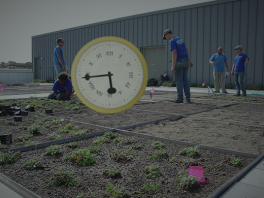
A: 5 h 44 min
